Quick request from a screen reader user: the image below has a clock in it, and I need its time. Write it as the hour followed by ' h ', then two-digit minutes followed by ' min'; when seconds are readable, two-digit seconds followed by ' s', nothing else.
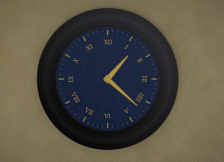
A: 1 h 22 min
